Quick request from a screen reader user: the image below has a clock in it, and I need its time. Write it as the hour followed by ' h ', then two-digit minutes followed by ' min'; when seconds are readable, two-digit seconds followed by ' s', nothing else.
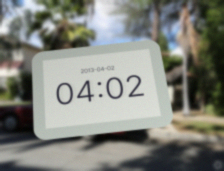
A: 4 h 02 min
